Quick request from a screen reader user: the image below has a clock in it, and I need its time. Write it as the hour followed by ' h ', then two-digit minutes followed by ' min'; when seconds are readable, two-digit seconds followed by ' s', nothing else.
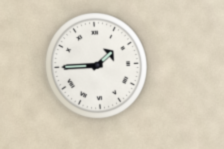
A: 1 h 45 min
